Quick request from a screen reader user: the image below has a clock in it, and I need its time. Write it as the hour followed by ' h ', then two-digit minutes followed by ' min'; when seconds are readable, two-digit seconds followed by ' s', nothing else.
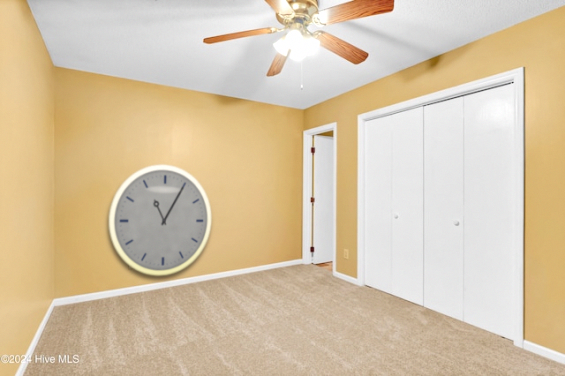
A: 11 h 05 min
